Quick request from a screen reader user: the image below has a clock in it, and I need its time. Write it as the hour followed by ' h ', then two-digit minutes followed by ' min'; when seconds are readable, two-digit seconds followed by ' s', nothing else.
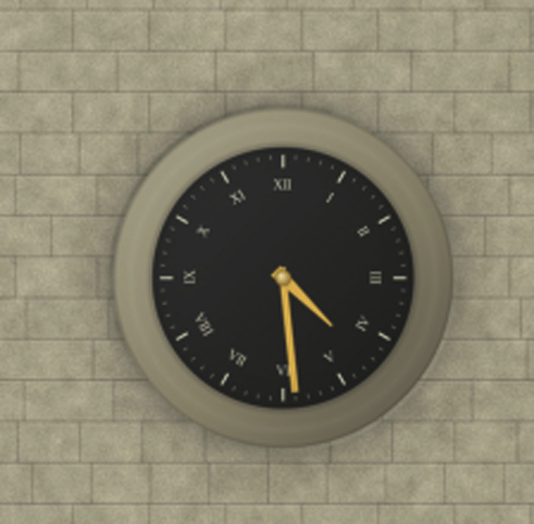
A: 4 h 29 min
